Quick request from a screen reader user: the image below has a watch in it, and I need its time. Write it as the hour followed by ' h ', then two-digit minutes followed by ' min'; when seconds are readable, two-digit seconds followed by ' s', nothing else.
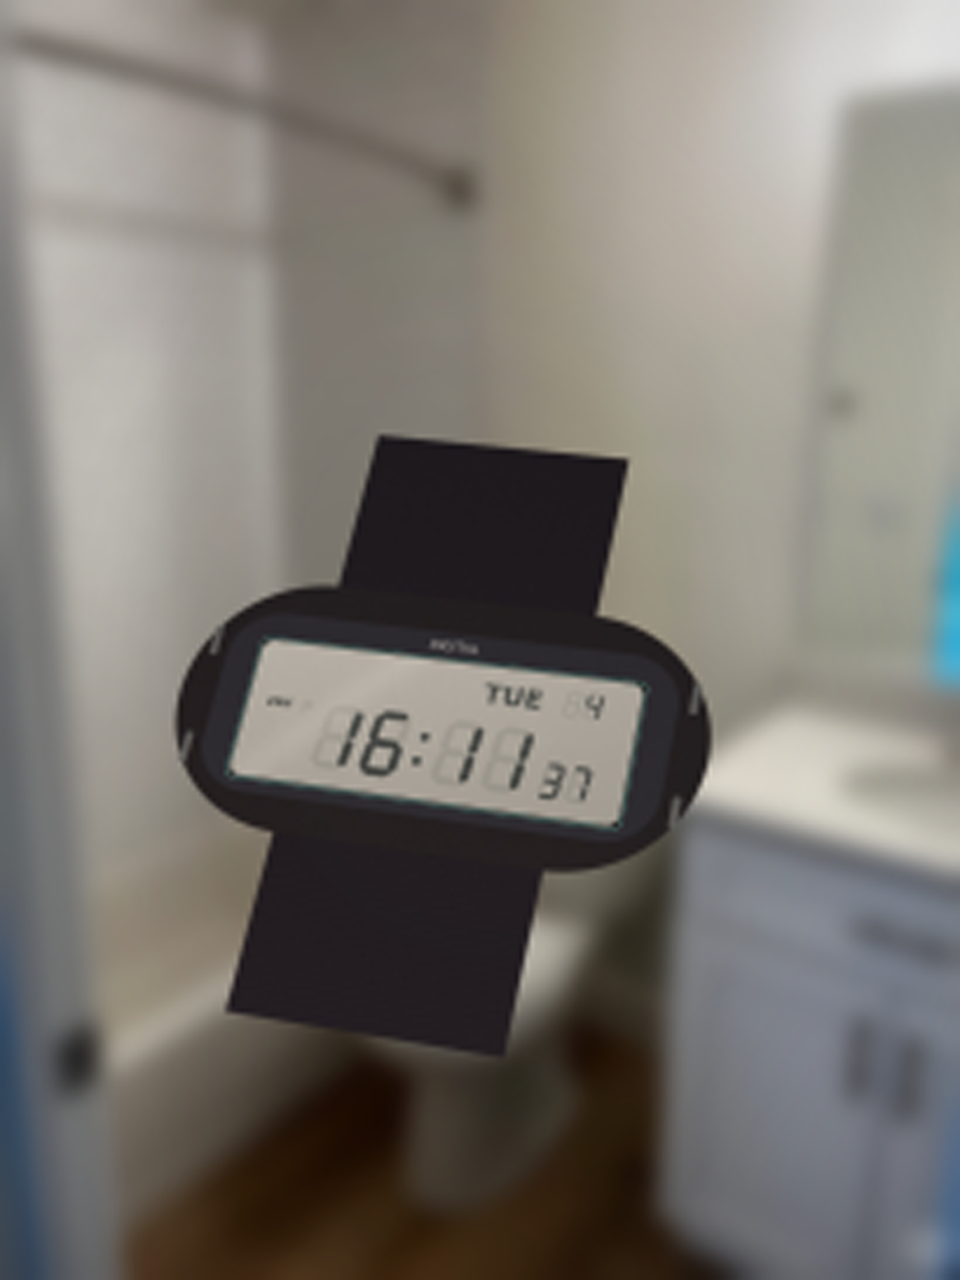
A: 16 h 11 min 37 s
